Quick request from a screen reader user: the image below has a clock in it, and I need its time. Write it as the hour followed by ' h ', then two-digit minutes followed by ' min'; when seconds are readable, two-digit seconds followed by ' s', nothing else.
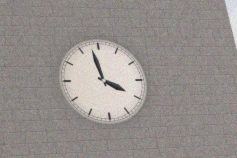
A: 3 h 58 min
